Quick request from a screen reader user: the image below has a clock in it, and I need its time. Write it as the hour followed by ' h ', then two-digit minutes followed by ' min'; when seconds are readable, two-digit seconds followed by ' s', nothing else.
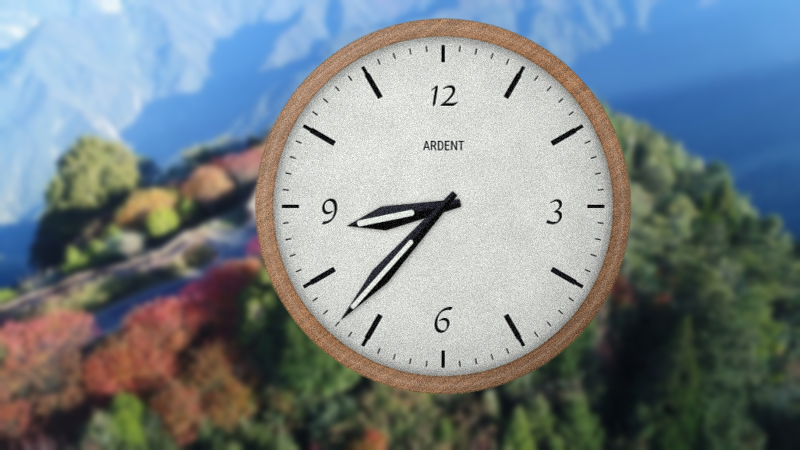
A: 8 h 37 min
